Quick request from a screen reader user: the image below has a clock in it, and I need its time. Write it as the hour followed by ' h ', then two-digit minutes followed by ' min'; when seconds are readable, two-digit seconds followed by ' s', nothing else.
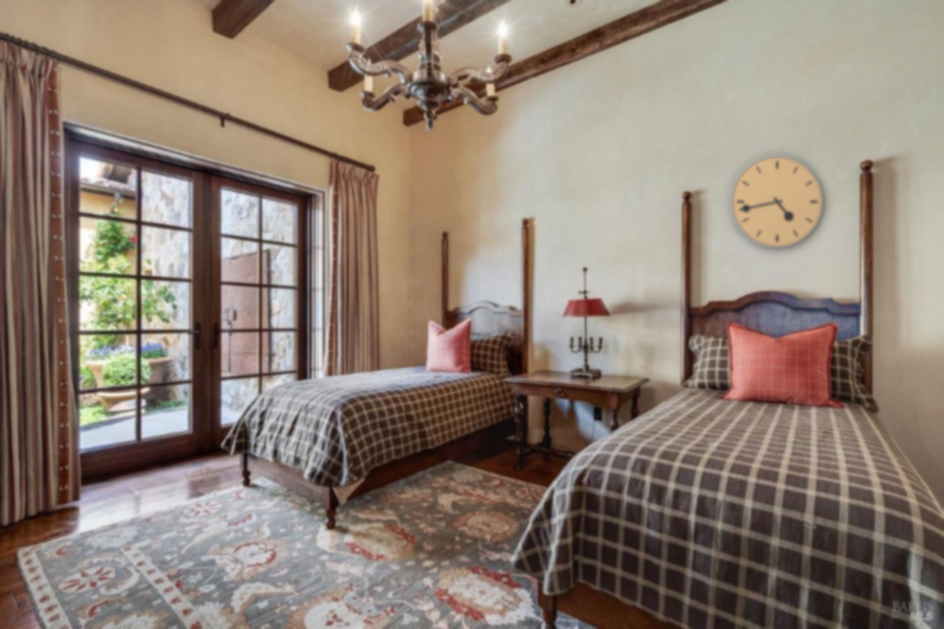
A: 4 h 43 min
